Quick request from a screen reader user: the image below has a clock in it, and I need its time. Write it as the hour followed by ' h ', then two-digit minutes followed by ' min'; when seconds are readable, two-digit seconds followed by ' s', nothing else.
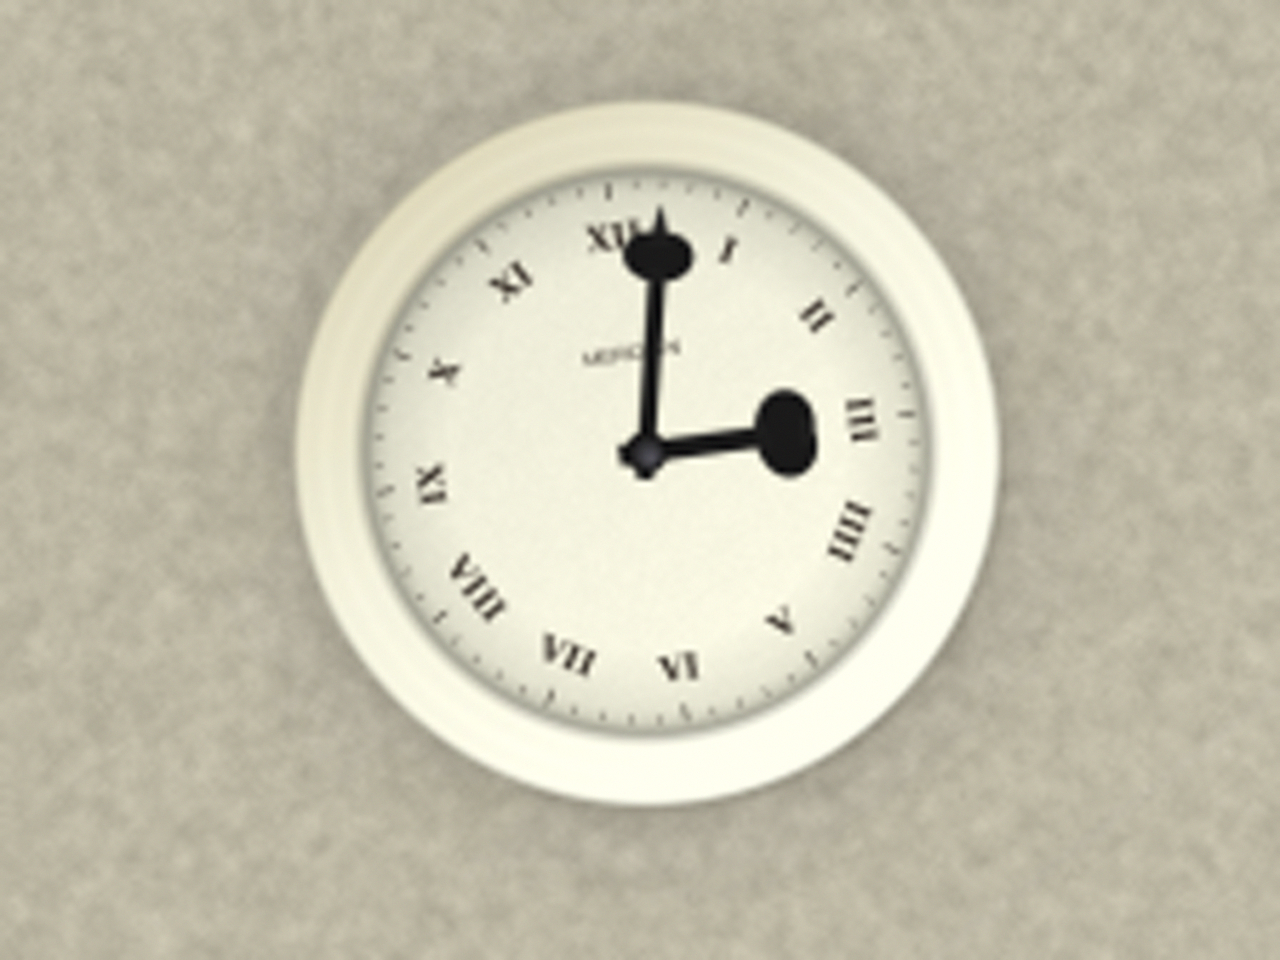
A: 3 h 02 min
